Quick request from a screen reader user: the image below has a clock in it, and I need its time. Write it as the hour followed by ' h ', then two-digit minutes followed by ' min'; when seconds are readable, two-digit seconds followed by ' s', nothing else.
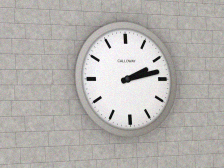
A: 2 h 13 min
